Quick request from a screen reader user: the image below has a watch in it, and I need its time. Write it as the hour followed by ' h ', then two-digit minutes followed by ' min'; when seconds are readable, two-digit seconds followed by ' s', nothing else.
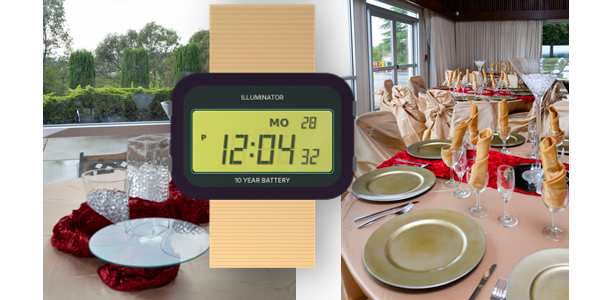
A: 12 h 04 min 32 s
